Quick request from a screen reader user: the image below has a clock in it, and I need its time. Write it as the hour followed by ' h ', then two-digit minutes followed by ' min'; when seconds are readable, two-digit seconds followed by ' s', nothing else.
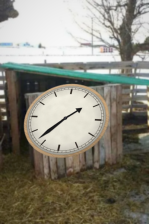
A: 1 h 37 min
